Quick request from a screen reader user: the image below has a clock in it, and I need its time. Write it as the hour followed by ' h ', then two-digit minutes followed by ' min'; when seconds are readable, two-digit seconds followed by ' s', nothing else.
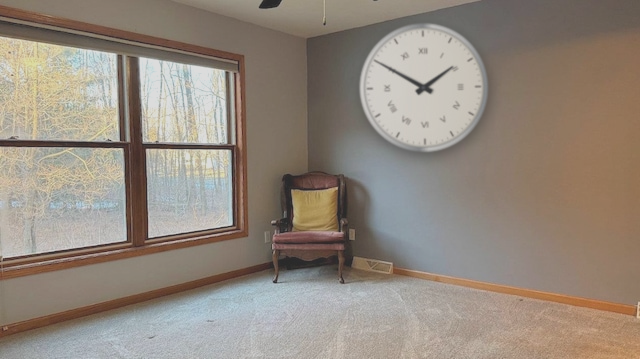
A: 1 h 50 min
